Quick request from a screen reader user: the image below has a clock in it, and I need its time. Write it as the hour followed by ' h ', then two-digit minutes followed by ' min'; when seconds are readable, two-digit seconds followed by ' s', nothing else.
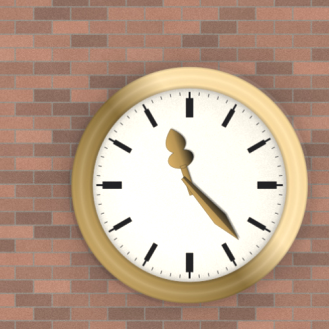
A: 11 h 23 min
